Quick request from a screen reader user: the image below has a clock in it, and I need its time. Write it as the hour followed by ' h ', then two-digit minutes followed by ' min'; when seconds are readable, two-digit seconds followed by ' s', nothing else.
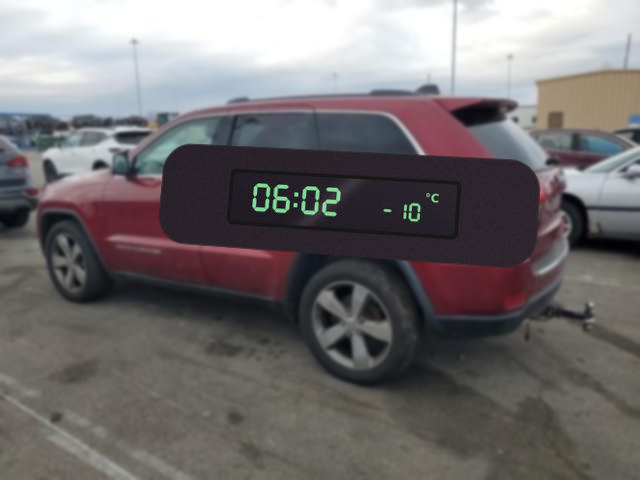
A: 6 h 02 min
